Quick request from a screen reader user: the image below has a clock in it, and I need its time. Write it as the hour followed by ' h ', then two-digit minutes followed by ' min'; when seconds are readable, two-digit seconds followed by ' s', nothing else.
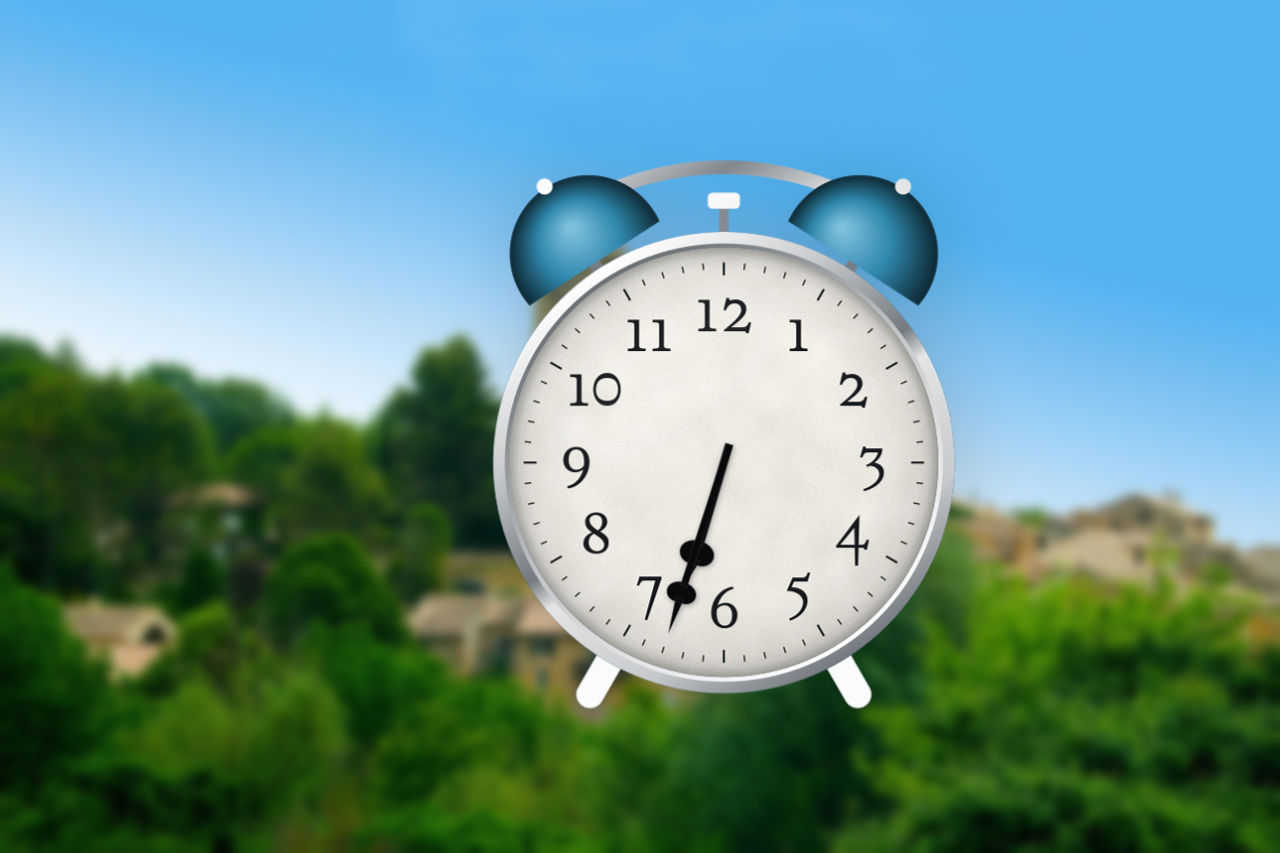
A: 6 h 33 min
